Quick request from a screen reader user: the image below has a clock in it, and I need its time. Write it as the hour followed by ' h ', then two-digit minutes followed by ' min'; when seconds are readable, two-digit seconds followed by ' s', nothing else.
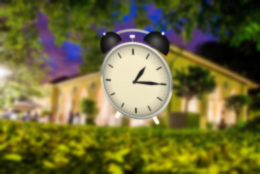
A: 1 h 15 min
